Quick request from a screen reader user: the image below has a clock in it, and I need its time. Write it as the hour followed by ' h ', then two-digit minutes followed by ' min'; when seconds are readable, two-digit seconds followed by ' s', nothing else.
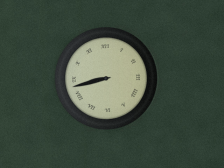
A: 8 h 43 min
